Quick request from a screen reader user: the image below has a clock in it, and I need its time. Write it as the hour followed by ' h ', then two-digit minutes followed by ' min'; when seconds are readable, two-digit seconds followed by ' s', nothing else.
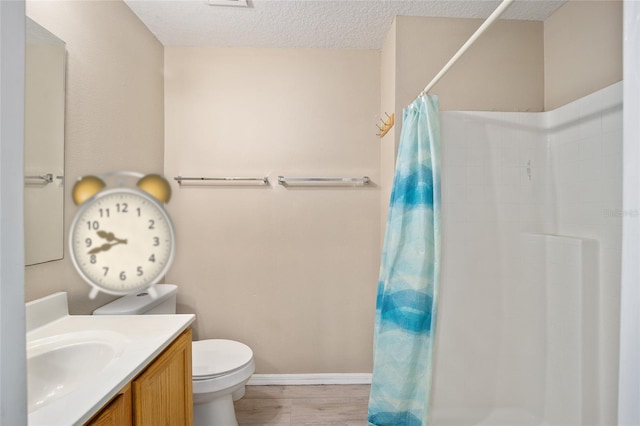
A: 9 h 42 min
